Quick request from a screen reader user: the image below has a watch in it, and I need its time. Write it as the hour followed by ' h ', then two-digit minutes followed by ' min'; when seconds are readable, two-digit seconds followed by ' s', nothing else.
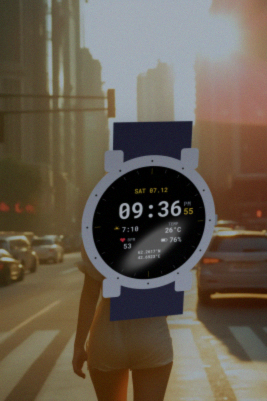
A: 9 h 36 min
